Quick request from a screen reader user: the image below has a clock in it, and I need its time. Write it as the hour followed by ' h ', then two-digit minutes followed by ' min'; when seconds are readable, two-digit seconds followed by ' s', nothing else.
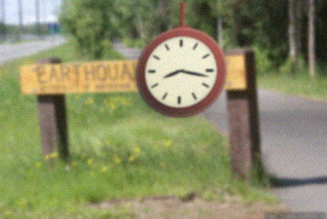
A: 8 h 17 min
